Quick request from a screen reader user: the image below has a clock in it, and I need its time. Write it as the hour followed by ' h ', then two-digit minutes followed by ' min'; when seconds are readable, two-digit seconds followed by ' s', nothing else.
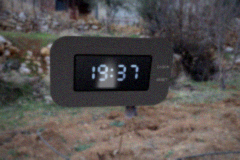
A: 19 h 37 min
